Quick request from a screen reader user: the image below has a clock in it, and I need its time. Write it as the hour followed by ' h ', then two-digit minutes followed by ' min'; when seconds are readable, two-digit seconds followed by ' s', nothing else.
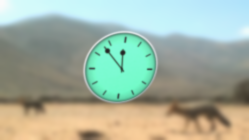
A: 11 h 53 min
